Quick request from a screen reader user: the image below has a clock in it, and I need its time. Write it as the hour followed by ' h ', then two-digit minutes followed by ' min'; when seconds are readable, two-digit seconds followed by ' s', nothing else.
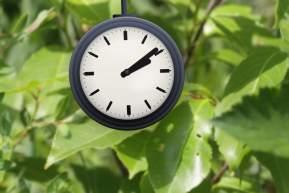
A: 2 h 09 min
